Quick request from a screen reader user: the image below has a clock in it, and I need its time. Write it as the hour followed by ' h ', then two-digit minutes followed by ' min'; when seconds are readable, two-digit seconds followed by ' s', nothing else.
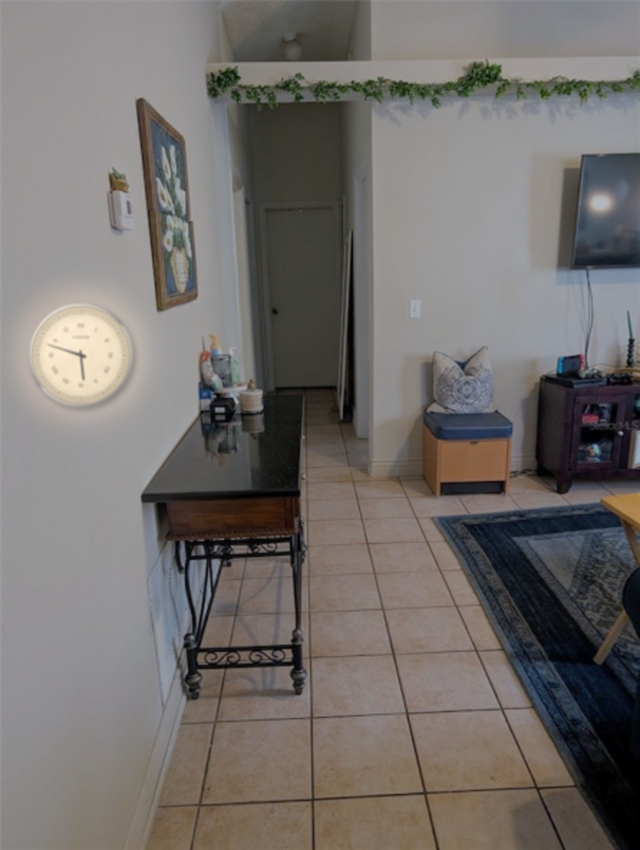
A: 5 h 48 min
